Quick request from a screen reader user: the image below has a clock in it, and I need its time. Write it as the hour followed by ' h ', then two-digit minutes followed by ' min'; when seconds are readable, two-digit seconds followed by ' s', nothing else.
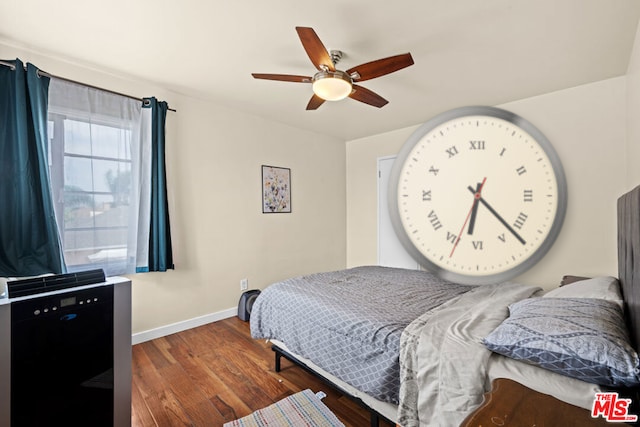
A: 6 h 22 min 34 s
